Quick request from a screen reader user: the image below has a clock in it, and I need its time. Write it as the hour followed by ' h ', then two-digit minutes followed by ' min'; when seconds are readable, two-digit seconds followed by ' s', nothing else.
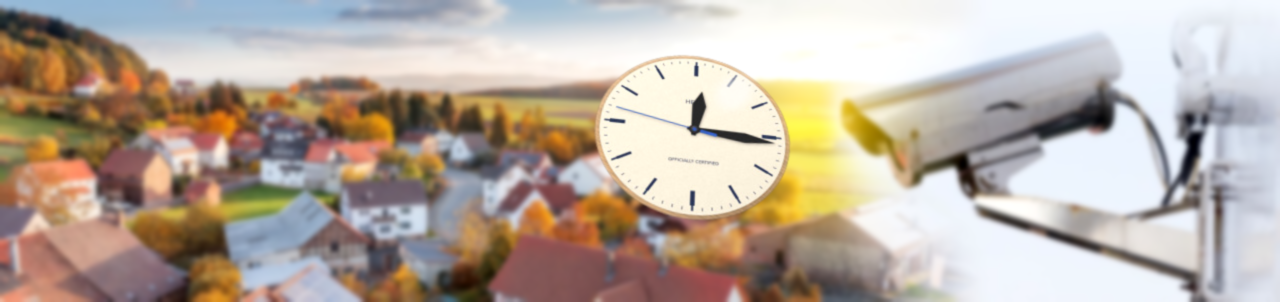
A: 12 h 15 min 47 s
